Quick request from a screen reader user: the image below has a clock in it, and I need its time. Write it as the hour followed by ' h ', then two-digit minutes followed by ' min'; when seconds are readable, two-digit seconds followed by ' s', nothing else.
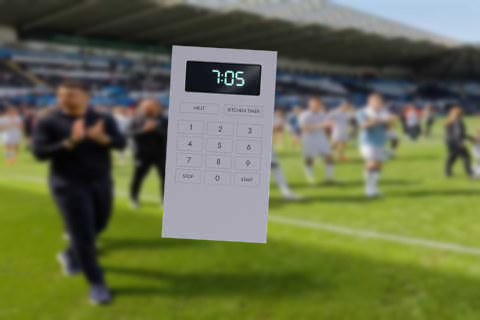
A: 7 h 05 min
